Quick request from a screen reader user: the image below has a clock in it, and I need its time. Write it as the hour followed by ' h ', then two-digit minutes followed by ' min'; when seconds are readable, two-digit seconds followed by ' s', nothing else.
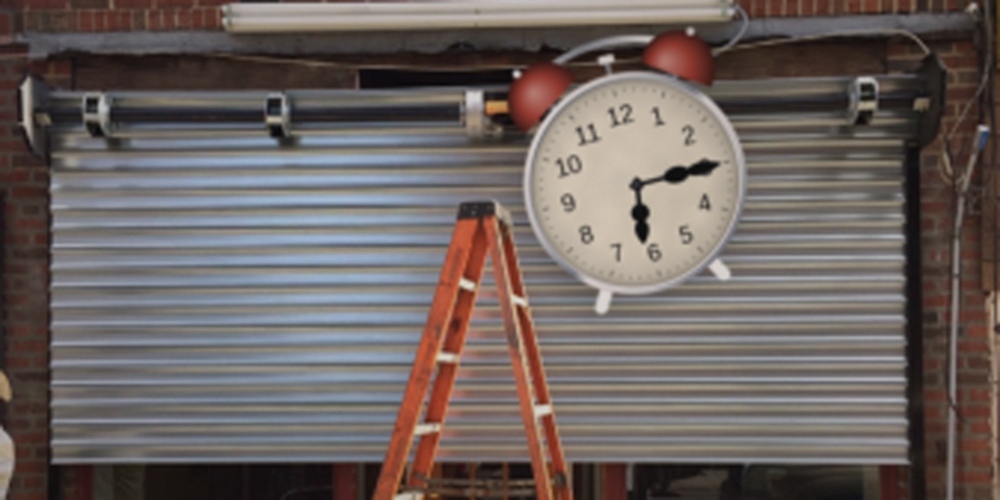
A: 6 h 15 min
